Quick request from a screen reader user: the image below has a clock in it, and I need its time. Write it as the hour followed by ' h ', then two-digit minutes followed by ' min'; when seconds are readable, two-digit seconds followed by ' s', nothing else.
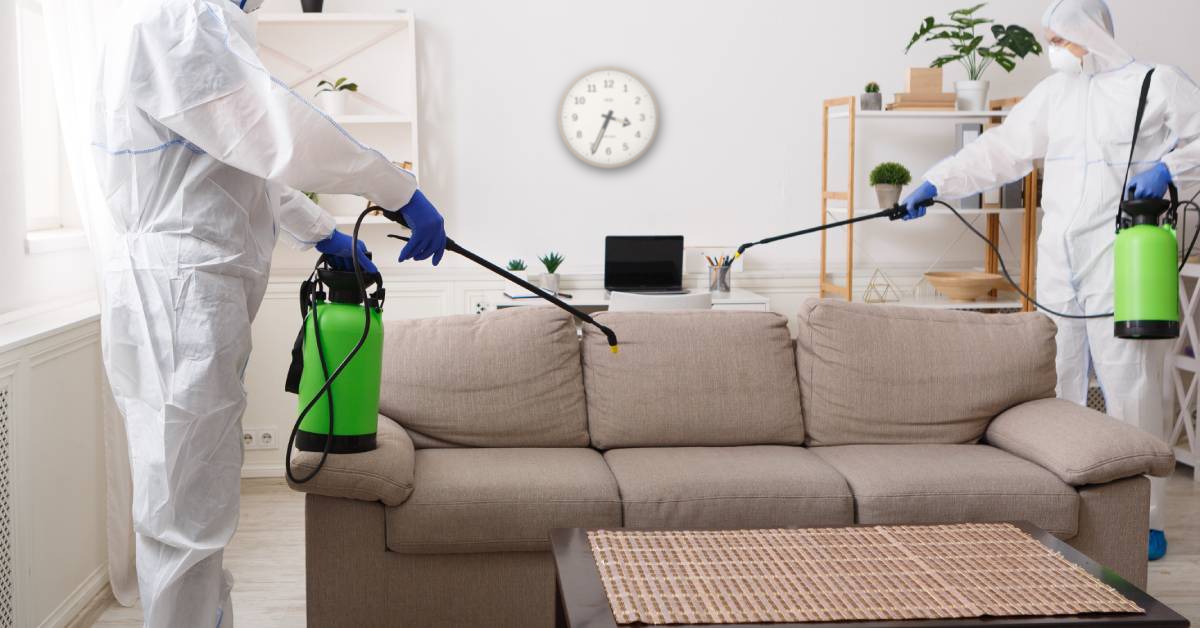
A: 3 h 34 min
